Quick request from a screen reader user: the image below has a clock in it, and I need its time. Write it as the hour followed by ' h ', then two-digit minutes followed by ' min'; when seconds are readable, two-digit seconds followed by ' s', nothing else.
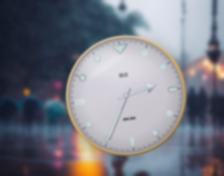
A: 2 h 35 min
